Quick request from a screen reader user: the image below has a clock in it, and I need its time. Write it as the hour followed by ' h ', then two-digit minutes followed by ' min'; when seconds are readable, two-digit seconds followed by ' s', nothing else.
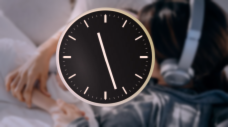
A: 11 h 27 min
